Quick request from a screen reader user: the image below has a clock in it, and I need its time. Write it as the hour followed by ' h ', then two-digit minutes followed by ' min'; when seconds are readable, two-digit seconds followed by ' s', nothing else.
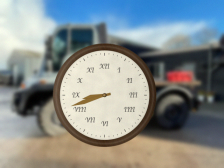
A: 8 h 42 min
